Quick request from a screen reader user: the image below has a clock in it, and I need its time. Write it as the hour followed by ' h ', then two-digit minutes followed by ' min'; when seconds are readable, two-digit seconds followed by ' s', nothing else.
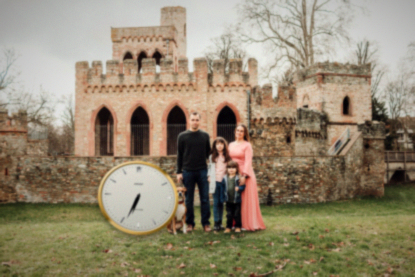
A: 6 h 34 min
